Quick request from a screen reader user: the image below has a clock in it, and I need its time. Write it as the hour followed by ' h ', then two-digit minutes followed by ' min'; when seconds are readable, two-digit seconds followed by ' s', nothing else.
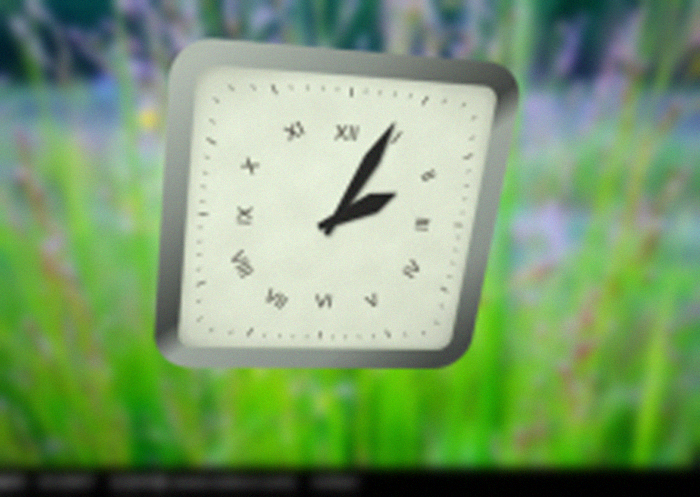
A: 2 h 04 min
